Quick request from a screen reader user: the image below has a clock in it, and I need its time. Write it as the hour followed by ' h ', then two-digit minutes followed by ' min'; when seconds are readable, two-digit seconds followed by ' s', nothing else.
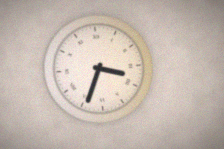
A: 3 h 34 min
